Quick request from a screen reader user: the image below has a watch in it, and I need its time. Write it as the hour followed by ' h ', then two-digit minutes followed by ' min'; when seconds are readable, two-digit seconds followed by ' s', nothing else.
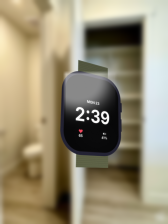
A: 2 h 39 min
